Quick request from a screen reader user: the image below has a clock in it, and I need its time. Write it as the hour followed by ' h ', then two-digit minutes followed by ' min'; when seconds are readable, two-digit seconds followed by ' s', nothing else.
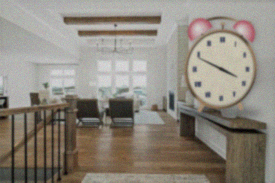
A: 3 h 49 min
